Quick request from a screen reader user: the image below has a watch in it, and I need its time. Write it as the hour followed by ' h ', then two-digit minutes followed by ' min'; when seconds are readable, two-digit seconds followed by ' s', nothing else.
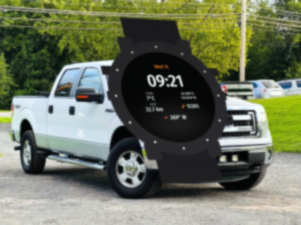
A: 9 h 21 min
